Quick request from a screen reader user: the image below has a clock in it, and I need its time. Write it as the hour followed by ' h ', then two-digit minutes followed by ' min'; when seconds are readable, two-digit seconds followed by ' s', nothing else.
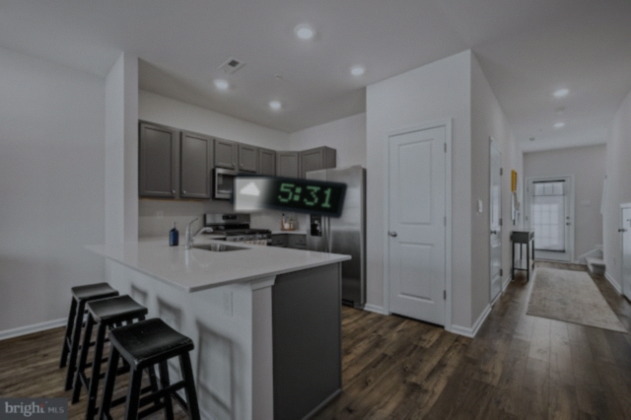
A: 5 h 31 min
